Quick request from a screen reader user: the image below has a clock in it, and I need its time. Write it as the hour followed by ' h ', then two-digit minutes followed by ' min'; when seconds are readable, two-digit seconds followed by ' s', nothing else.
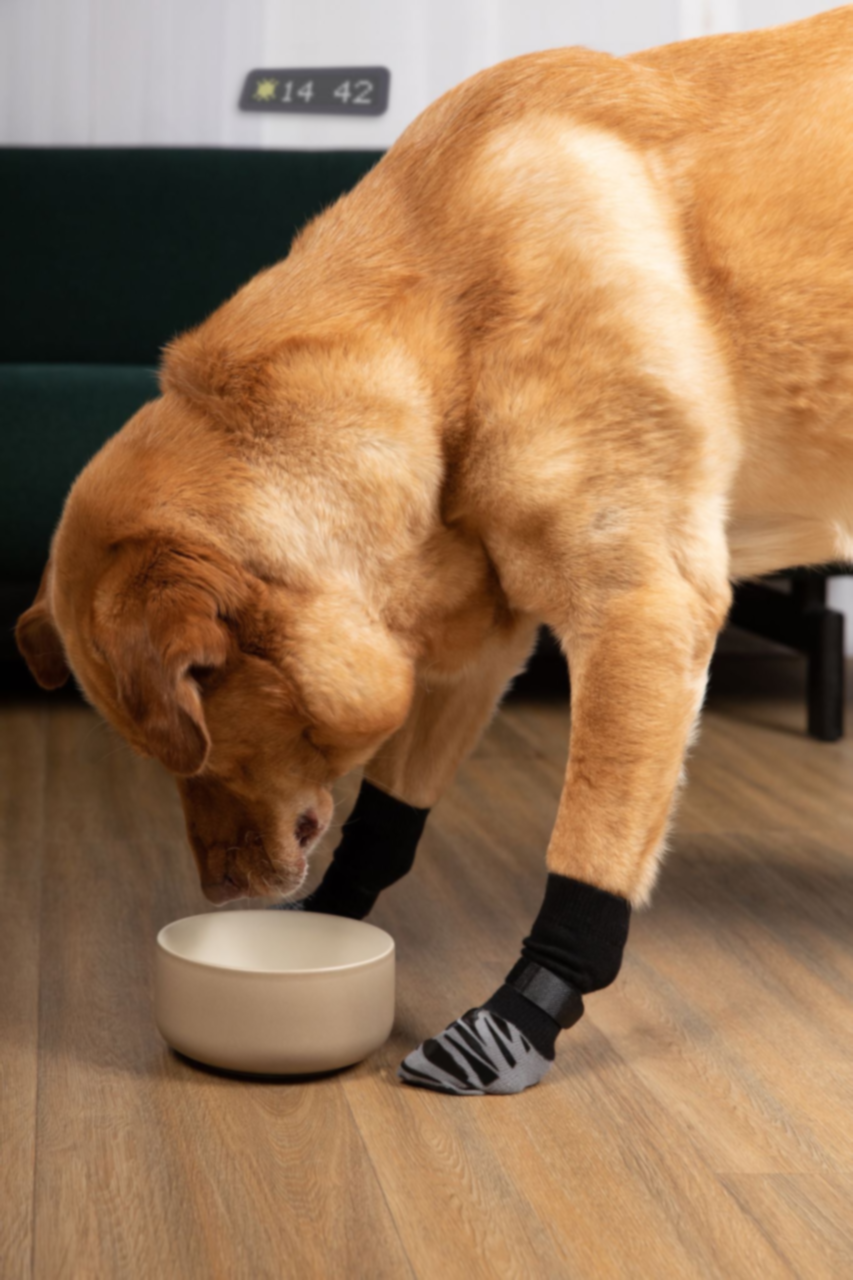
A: 14 h 42 min
